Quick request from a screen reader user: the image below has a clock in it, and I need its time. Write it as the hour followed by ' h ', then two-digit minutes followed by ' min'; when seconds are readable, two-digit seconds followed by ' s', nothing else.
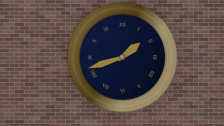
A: 1 h 42 min
